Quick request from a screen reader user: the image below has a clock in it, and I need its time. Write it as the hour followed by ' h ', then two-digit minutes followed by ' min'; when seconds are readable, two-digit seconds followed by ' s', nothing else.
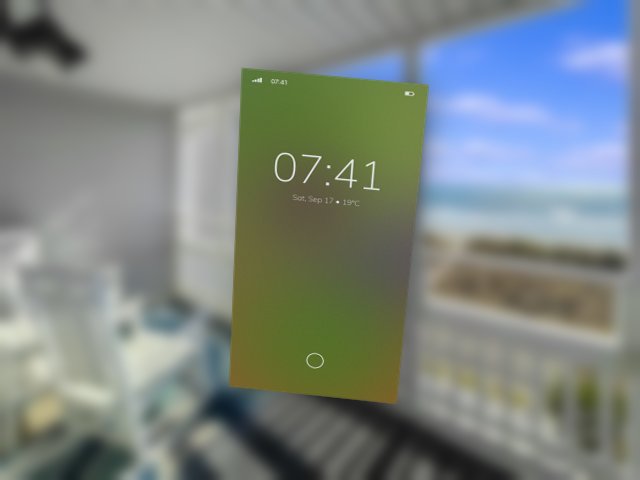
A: 7 h 41 min
